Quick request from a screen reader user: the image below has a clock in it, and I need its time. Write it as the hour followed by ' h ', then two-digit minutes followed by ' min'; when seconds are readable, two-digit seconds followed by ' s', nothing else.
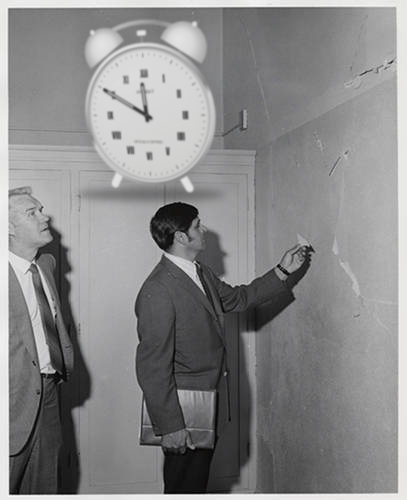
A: 11 h 50 min
